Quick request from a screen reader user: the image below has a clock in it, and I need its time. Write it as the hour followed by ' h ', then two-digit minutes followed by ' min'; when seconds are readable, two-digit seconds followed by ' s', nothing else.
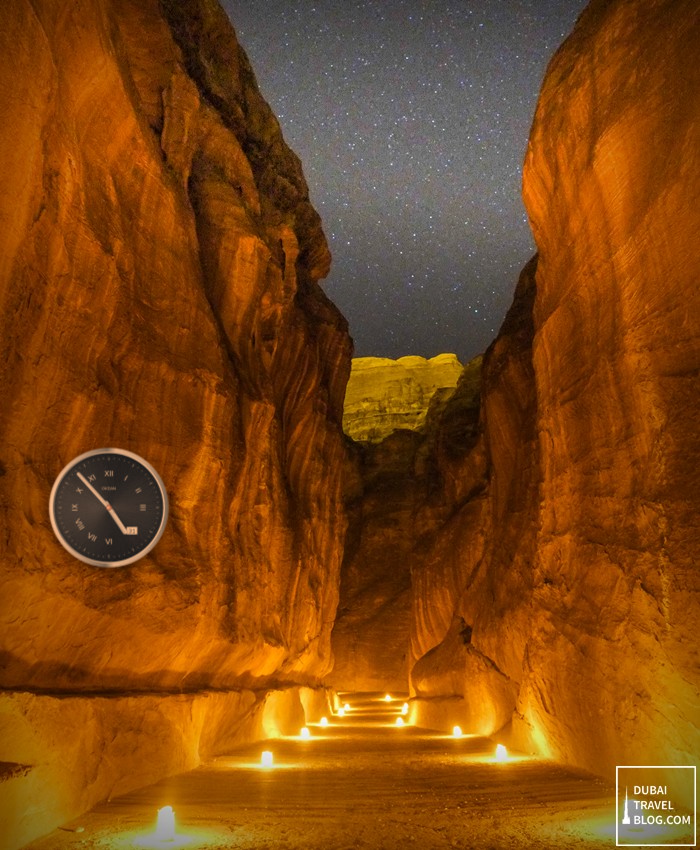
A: 4 h 53 min
